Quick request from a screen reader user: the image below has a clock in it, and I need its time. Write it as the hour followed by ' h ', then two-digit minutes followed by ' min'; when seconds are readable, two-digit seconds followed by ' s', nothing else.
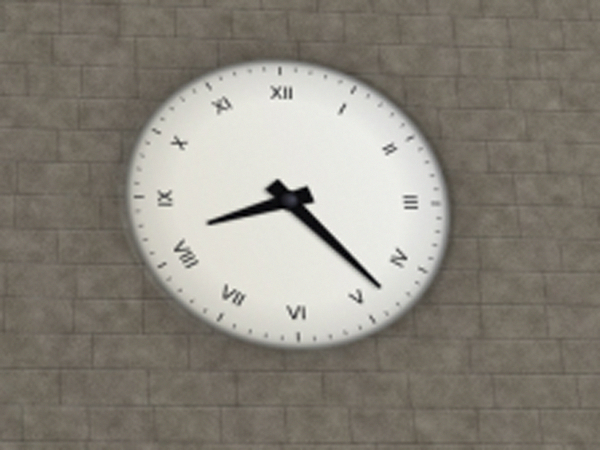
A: 8 h 23 min
